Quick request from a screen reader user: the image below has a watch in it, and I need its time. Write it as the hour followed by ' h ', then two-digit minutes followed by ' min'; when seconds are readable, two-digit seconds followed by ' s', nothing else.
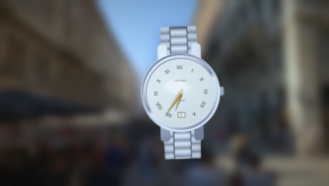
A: 6 h 36 min
